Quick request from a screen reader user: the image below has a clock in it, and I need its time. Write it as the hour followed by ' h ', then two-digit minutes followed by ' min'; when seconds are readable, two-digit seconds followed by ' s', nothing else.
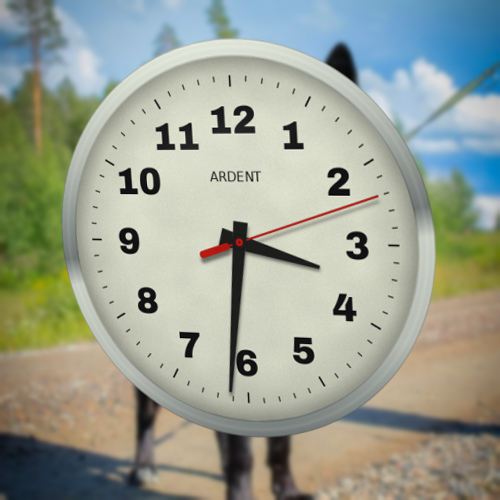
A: 3 h 31 min 12 s
